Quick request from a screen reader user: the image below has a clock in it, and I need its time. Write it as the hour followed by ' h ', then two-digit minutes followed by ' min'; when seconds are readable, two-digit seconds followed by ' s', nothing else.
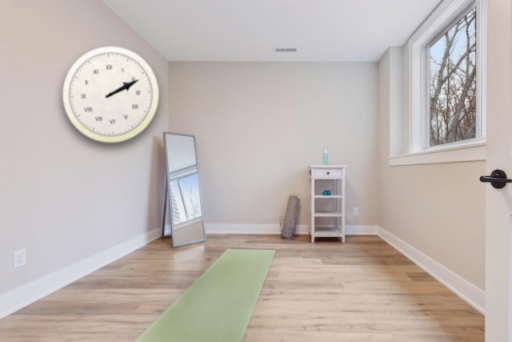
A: 2 h 11 min
